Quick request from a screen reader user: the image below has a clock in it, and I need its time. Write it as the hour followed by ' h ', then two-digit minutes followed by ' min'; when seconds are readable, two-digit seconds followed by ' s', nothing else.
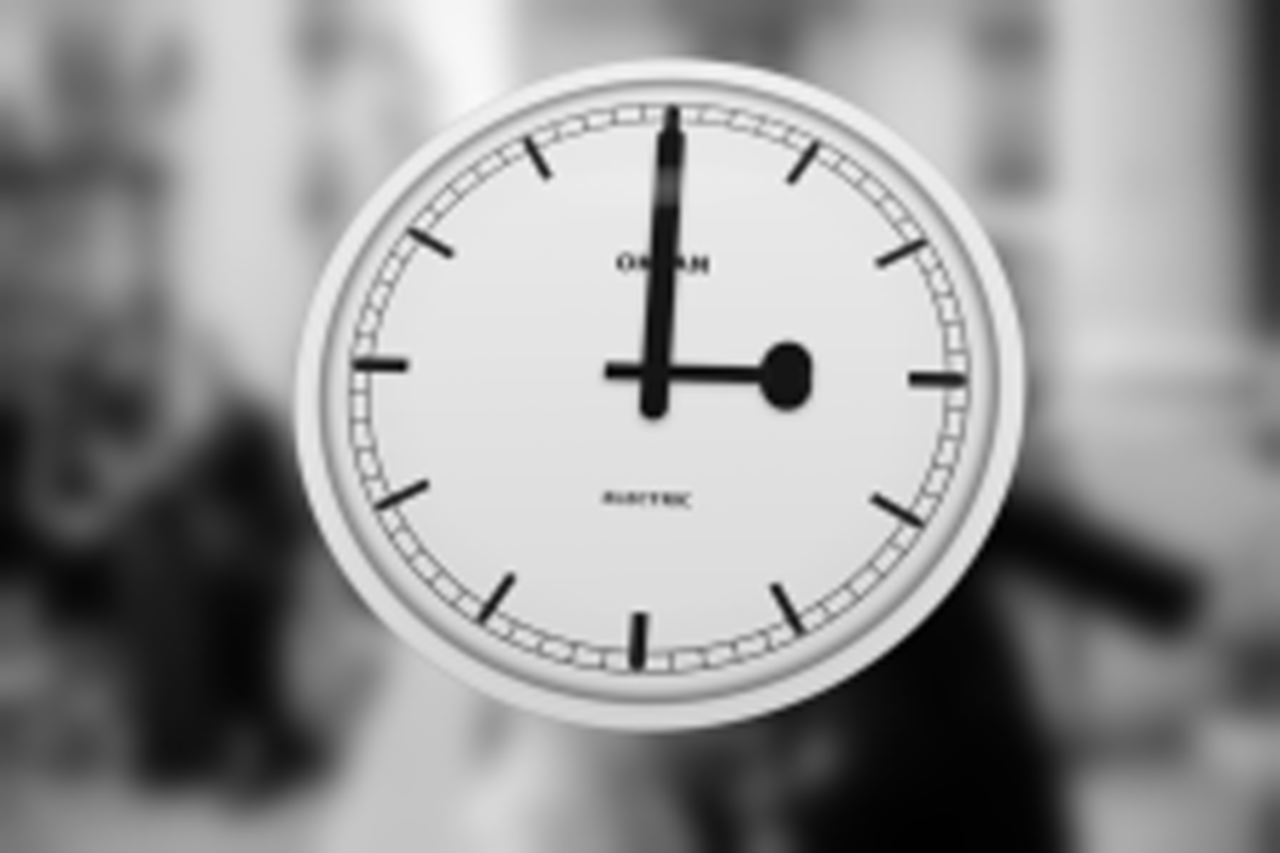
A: 3 h 00 min
